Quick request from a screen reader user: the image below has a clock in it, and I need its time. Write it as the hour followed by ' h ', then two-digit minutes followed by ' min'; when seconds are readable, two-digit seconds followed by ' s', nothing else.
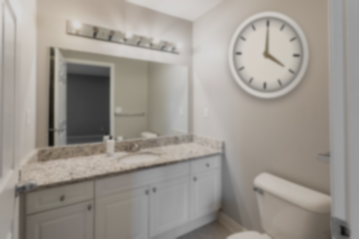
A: 4 h 00 min
